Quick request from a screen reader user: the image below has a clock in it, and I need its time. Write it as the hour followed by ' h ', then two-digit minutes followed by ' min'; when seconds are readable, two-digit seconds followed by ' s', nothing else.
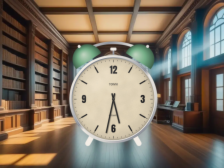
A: 5 h 32 min
